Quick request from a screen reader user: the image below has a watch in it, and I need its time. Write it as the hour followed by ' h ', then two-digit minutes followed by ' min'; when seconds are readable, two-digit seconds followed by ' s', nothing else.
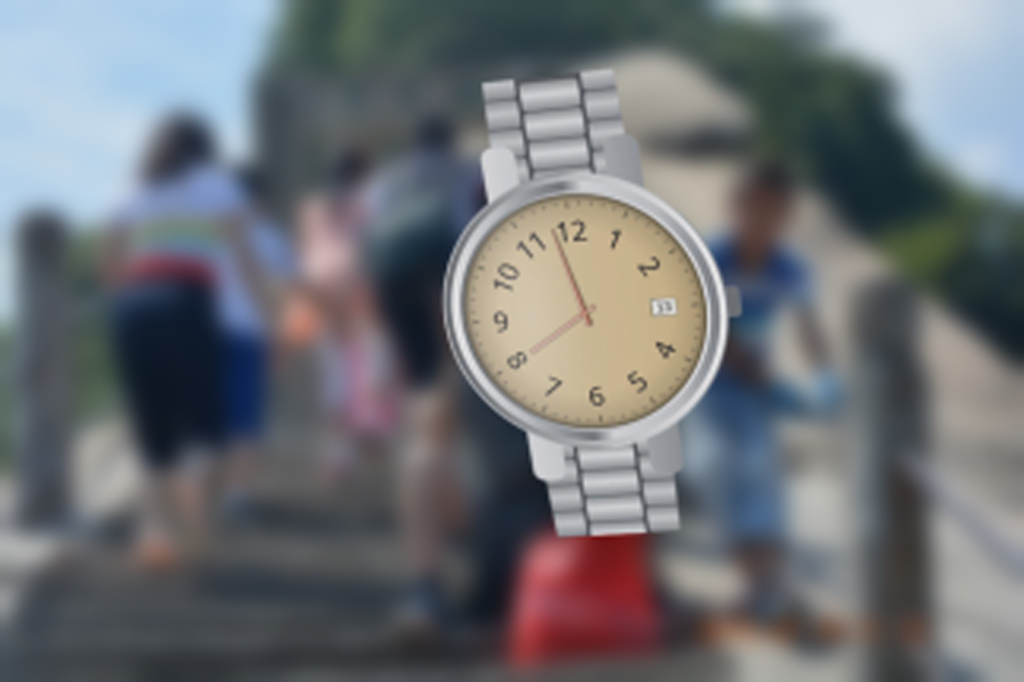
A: 7 h 58 min
